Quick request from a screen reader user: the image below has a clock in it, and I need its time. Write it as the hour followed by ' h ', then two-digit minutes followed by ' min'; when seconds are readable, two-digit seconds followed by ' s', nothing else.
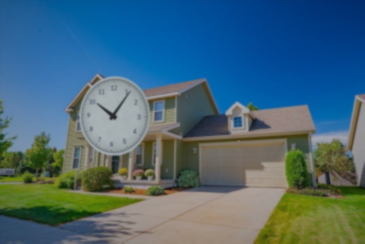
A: 10 h 06 min
